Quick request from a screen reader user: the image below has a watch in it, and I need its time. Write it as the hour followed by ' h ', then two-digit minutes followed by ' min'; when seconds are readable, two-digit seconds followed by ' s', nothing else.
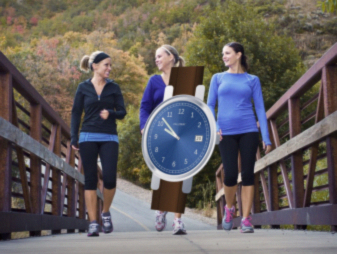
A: 9 h 52 min
